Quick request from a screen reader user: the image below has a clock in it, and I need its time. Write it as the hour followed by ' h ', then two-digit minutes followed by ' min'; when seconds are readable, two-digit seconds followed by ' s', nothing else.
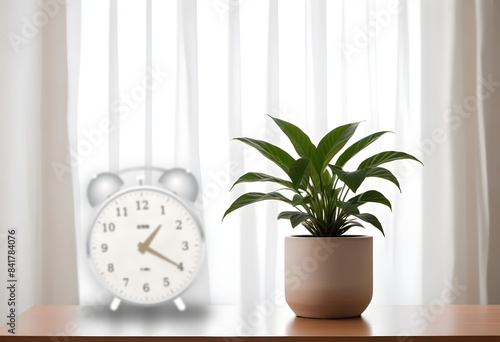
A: 1 h 20 min
